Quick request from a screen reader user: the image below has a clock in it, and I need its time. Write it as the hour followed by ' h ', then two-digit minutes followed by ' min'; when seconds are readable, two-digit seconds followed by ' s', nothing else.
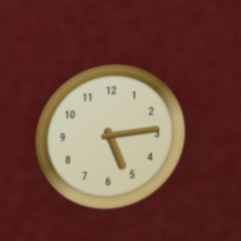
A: 5 h 14 min
